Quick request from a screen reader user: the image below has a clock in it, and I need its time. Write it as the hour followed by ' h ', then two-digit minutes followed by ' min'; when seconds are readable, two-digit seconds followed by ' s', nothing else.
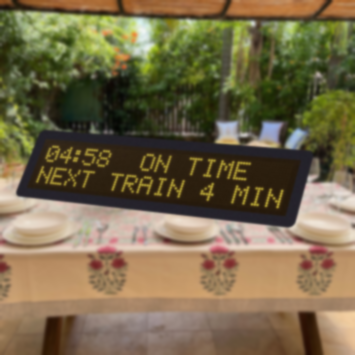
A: 4 h 58 min
